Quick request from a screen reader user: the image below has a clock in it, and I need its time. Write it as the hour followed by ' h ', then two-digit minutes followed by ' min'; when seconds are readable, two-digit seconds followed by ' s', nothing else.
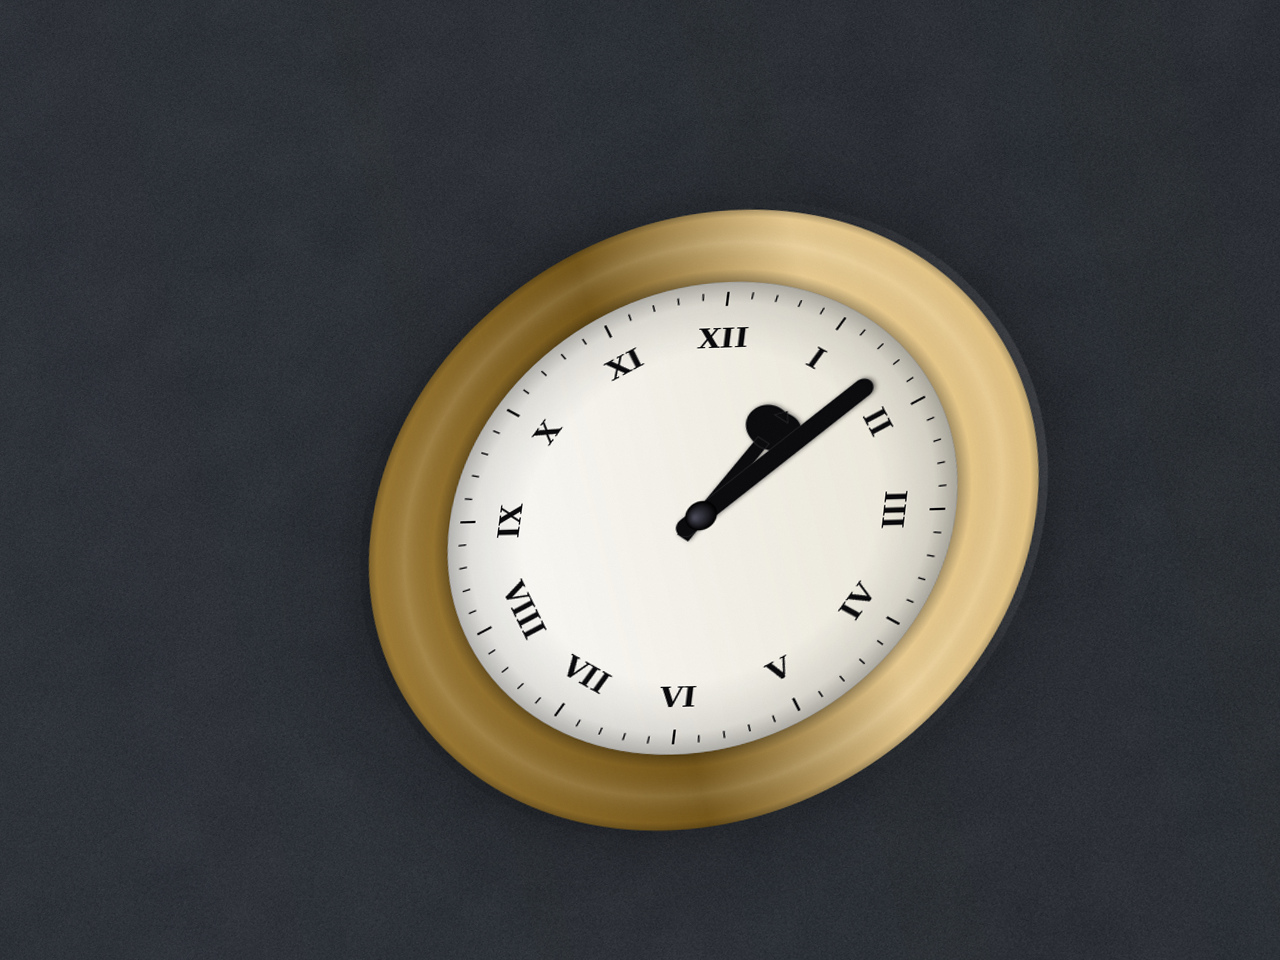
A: 1 h 08 min
